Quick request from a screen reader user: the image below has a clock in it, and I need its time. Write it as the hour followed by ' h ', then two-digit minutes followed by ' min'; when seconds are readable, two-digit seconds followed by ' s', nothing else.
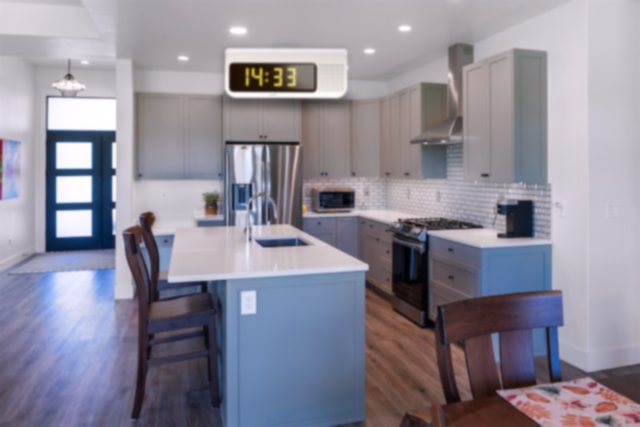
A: 14 h 33 min
